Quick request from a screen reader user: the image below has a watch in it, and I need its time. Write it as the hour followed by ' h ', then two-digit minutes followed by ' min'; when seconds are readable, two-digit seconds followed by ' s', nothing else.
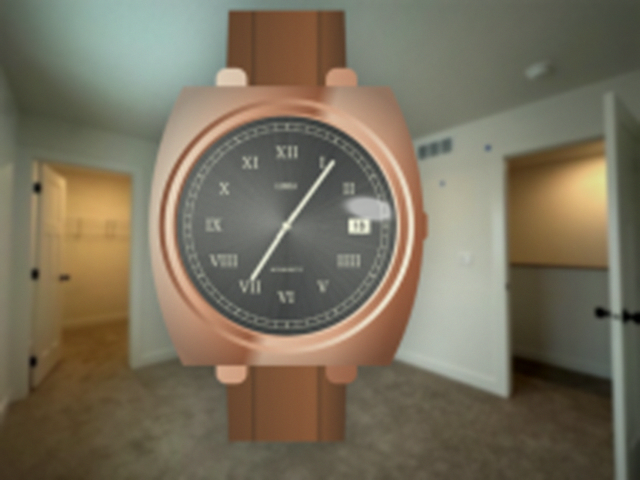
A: 7 h 06 min
